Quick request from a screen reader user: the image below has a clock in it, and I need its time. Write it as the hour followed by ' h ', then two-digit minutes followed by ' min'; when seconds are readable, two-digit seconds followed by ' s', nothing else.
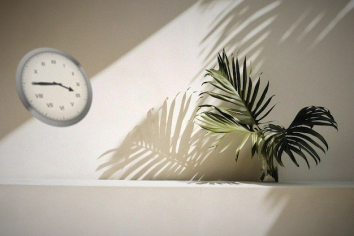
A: 3 h 45 min
